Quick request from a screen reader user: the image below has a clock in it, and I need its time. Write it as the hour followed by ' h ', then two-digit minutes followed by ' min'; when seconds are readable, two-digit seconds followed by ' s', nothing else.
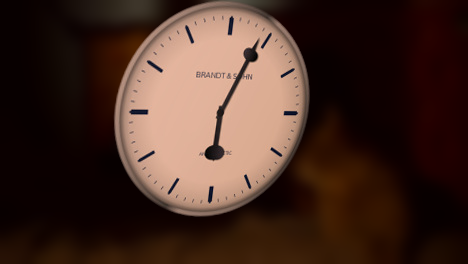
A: 6 h 04 min
